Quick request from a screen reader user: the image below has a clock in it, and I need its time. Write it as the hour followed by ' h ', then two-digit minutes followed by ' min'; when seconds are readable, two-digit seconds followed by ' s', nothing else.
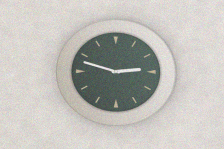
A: 2 h 48 min
